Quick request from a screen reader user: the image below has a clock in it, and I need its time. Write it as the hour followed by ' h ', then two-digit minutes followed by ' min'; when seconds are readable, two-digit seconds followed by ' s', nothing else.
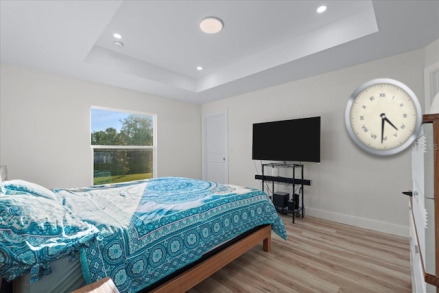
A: 4 h 31 min
